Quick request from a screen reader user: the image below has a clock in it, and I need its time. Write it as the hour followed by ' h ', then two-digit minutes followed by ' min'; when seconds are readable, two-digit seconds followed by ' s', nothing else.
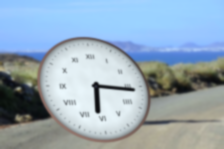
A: 6 h 16 min
